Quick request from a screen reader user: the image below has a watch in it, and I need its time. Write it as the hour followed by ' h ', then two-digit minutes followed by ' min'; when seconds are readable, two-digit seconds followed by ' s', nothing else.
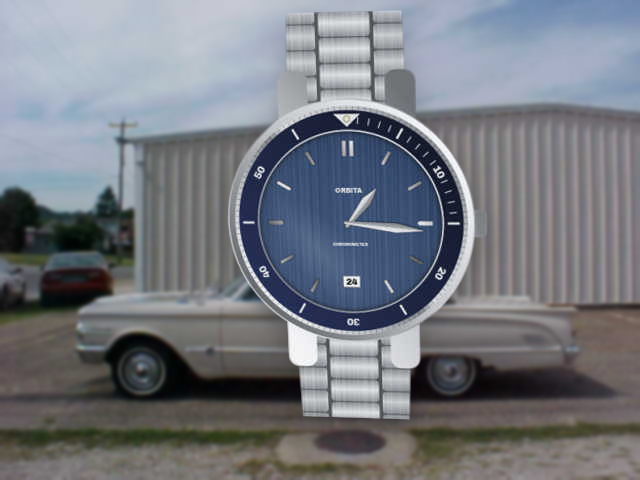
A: 1 h 16 min
